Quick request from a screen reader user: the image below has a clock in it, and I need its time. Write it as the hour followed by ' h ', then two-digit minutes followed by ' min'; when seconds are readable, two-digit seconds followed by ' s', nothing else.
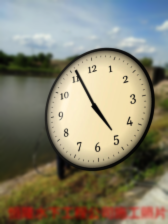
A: 4 h 56 min
